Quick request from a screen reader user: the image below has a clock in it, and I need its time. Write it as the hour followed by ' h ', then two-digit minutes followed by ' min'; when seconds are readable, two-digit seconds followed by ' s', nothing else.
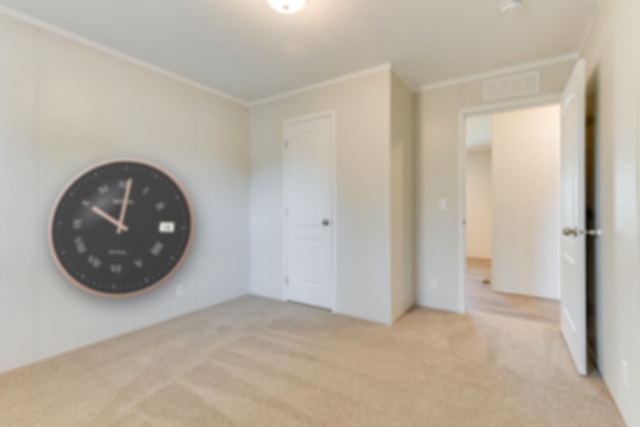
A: 10 h 01 min
